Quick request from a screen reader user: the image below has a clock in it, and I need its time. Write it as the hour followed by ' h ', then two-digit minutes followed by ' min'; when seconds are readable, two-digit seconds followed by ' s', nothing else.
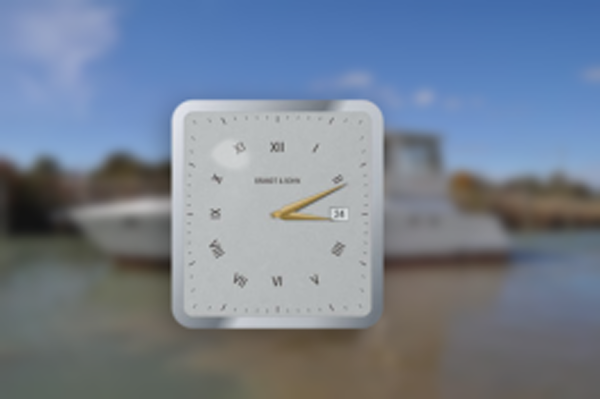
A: 3 h 11 min
